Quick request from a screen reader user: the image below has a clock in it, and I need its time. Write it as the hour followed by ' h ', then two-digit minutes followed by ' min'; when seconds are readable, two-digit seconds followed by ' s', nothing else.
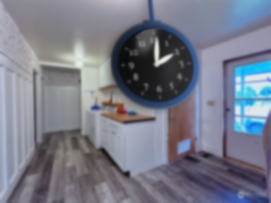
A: 2 h 01 min
